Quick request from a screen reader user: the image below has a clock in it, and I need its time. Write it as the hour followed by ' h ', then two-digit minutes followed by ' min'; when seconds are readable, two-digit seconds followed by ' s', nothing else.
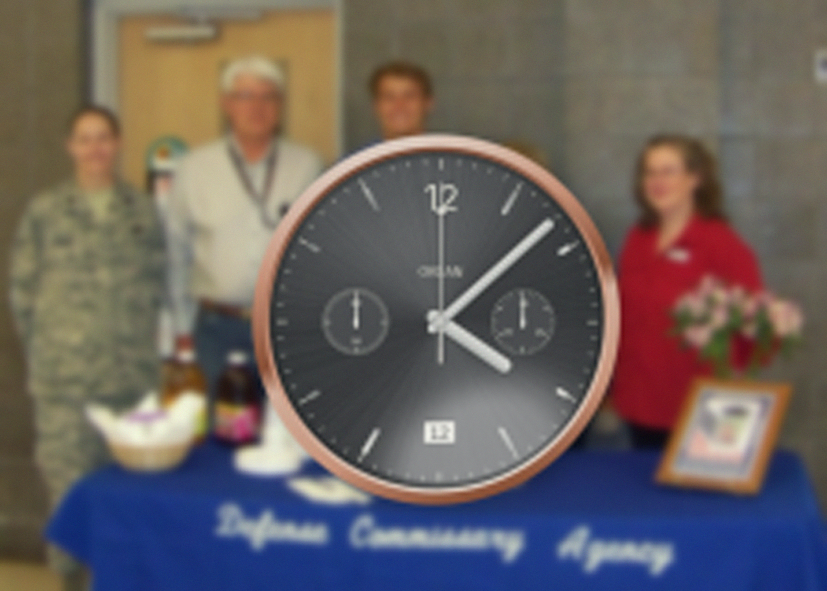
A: 4 h 08 min
